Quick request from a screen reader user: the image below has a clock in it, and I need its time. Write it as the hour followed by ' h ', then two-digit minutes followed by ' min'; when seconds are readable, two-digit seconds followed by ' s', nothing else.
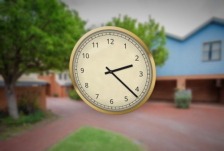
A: 2 h 22 min
